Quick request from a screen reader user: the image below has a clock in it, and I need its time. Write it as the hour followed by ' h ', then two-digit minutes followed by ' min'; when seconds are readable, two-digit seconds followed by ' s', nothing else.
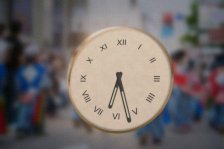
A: 6 h 27 min
